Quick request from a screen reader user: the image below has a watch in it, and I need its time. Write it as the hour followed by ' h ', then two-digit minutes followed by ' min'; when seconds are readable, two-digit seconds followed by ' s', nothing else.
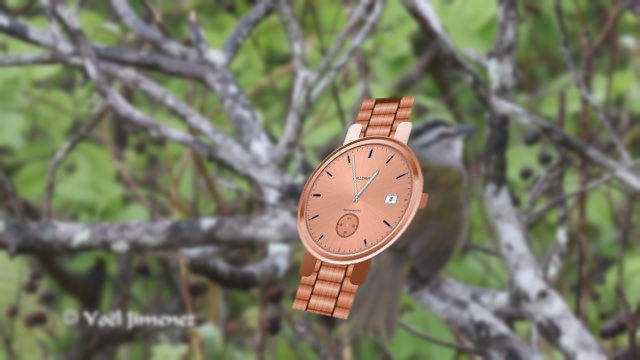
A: 12 h 56 min
